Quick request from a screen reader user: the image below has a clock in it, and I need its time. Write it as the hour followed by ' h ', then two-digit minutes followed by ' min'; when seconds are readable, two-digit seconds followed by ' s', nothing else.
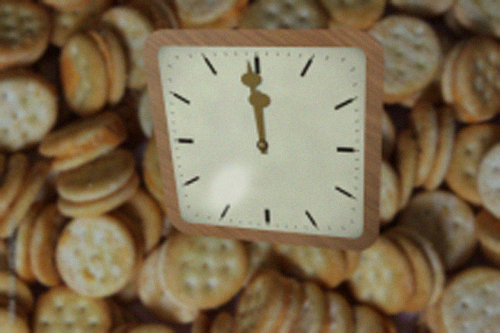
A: 11 h 59 min
